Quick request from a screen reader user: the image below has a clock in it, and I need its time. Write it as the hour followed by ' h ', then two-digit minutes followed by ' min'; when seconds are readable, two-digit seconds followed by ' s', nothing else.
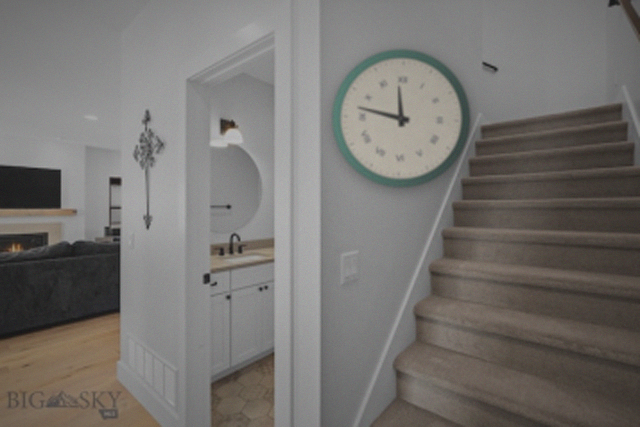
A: 11 h 47 min
